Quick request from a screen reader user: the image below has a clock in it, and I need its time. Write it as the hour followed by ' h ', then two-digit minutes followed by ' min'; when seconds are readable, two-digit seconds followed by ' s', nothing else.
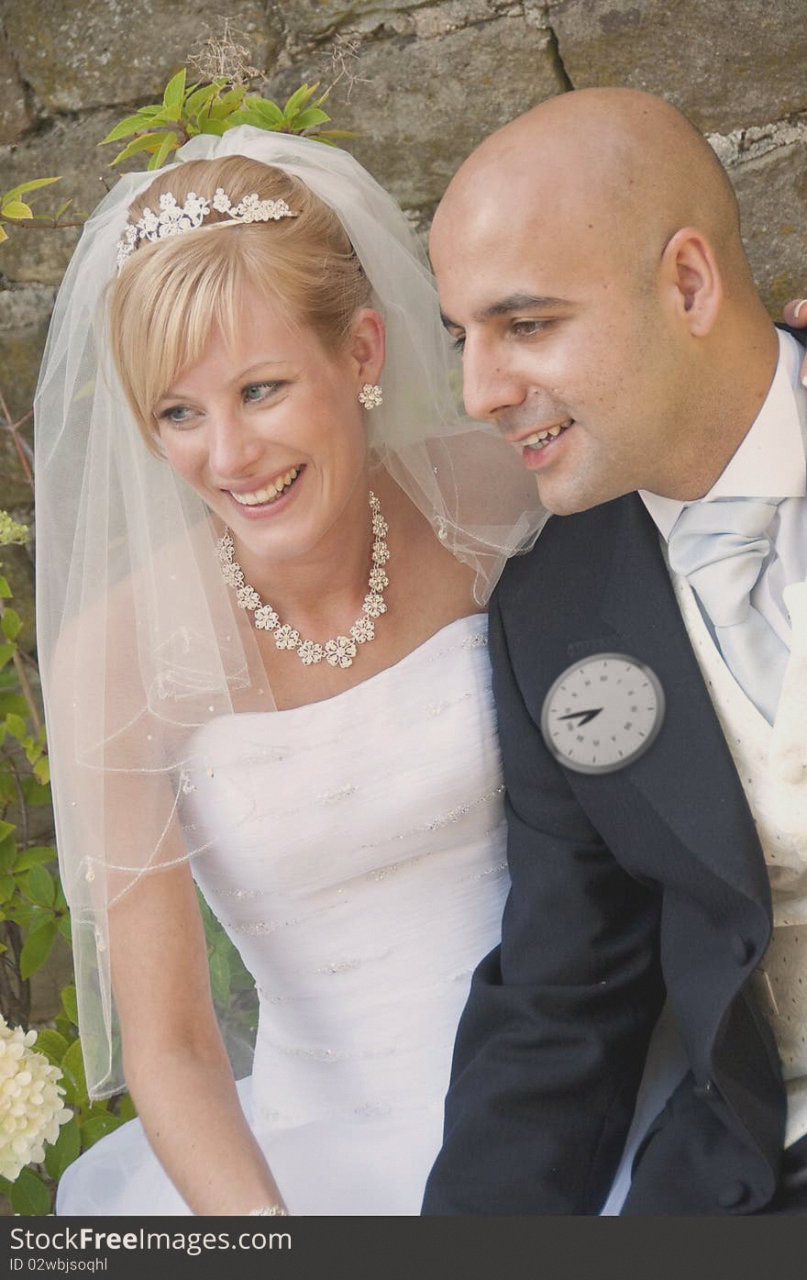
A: 7 h 43 min
